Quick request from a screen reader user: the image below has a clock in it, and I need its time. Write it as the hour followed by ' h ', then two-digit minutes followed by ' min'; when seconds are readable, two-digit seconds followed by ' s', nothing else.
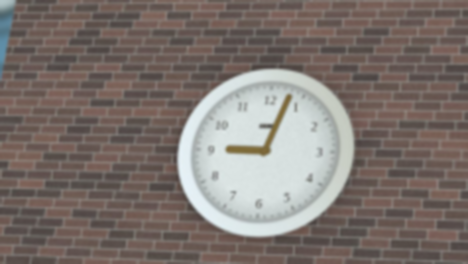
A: 9 h 03 min
